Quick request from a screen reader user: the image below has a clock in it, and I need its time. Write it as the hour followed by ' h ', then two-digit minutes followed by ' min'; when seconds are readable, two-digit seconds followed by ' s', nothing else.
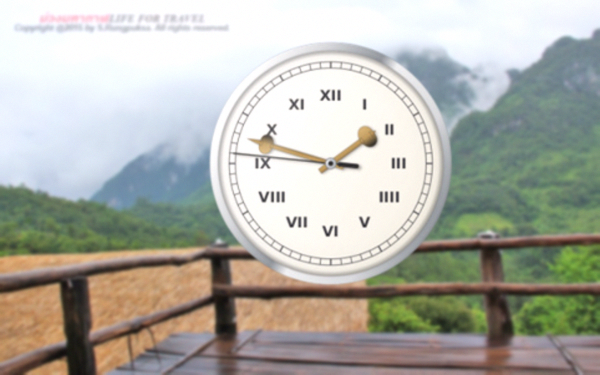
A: 1 h 47 min 46 s
